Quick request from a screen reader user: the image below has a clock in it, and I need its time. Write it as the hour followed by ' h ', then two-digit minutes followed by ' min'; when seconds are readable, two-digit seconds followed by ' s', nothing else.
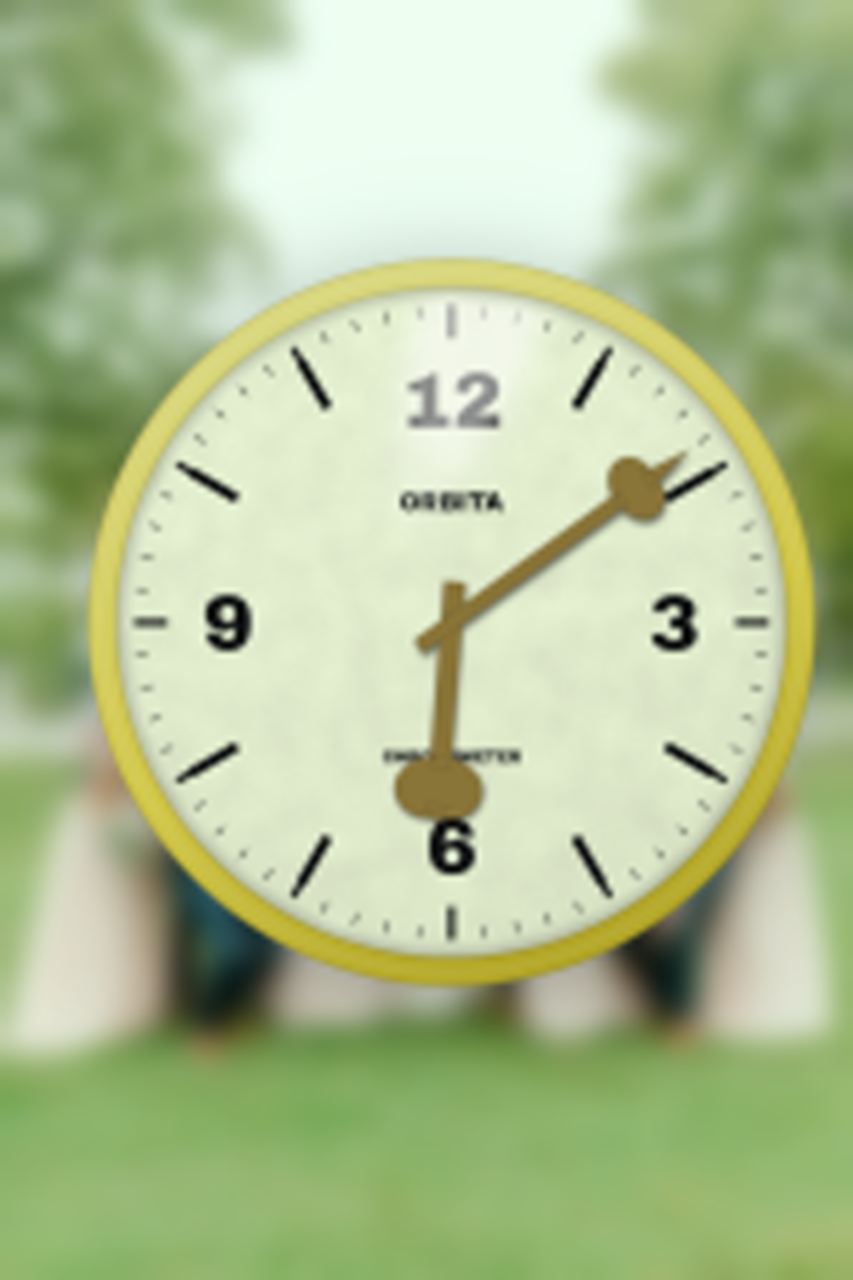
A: 6 h 09 min
